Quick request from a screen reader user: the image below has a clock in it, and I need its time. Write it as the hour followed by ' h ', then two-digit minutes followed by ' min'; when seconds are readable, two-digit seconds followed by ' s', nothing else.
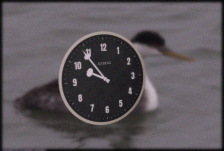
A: 9 h 54 min
